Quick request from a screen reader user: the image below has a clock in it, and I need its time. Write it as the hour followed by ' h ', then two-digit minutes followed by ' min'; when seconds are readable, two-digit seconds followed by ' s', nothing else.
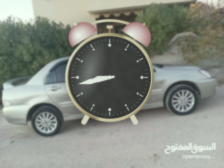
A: 8 h 43 min
